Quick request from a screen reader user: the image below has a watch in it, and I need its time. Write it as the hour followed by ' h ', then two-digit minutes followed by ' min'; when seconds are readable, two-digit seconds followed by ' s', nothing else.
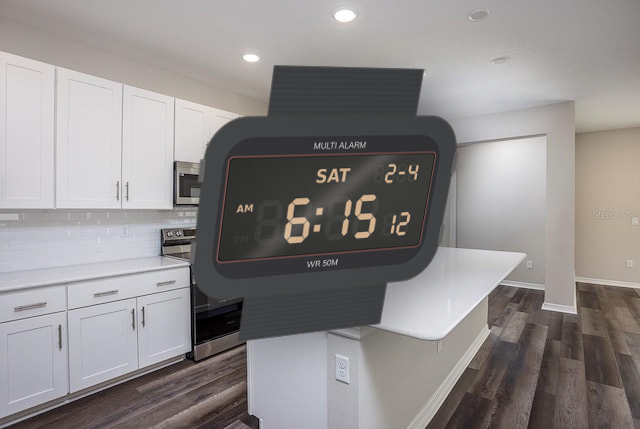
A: 6 h 15 min 12 s
